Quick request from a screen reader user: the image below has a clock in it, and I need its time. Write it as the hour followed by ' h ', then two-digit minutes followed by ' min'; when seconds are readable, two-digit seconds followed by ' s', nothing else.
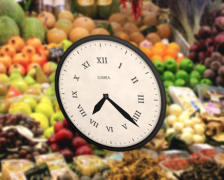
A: 7 h 22 min
